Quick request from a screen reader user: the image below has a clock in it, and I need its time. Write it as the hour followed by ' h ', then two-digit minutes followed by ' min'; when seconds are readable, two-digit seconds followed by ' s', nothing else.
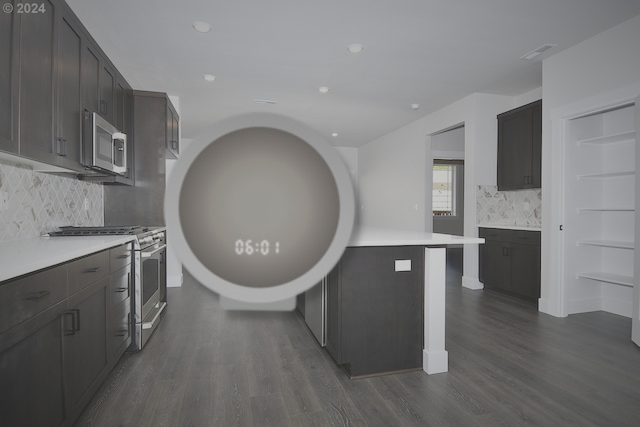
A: 6 h 01 min
